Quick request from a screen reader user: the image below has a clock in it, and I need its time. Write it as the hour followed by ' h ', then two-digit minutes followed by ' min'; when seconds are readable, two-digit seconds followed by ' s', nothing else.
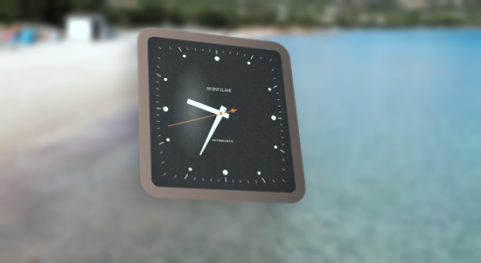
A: 9 h 34 min 42 s
